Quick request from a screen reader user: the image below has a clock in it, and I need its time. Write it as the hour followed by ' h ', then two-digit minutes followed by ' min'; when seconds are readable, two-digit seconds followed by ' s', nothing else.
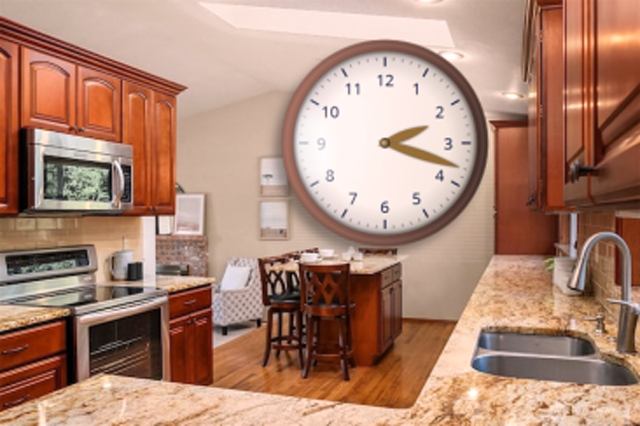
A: 2 h 18 min
